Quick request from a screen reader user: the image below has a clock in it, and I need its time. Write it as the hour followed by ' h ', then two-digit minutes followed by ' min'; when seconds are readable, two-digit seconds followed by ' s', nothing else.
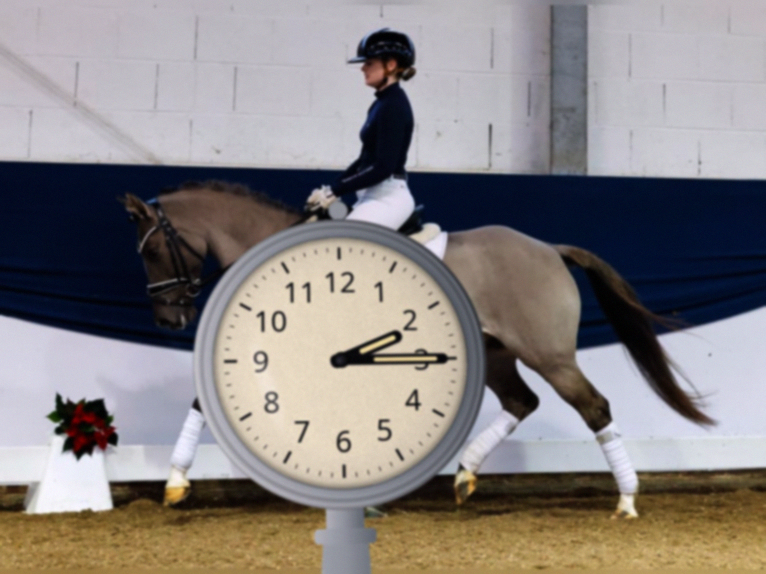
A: 2 h 15 min
